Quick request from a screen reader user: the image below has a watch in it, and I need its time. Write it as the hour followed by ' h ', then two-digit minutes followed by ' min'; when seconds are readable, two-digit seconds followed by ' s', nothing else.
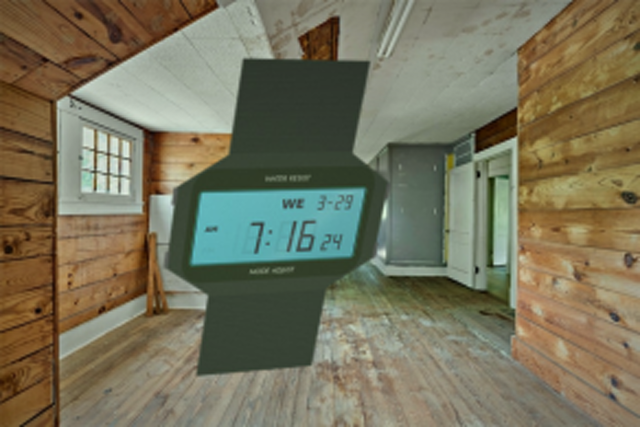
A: 7 h 16 min 24 s
